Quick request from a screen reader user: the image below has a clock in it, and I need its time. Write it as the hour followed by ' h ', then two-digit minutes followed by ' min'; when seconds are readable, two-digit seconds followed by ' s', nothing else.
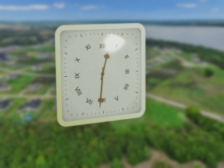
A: 12 h 31 min
